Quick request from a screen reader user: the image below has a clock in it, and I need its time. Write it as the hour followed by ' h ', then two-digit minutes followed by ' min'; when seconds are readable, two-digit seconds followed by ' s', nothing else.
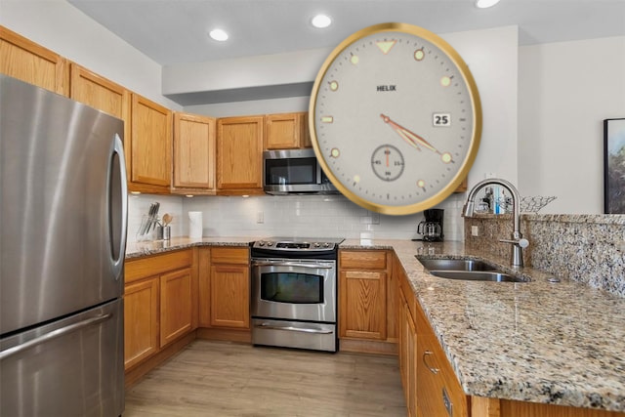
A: 4 h 20 min
